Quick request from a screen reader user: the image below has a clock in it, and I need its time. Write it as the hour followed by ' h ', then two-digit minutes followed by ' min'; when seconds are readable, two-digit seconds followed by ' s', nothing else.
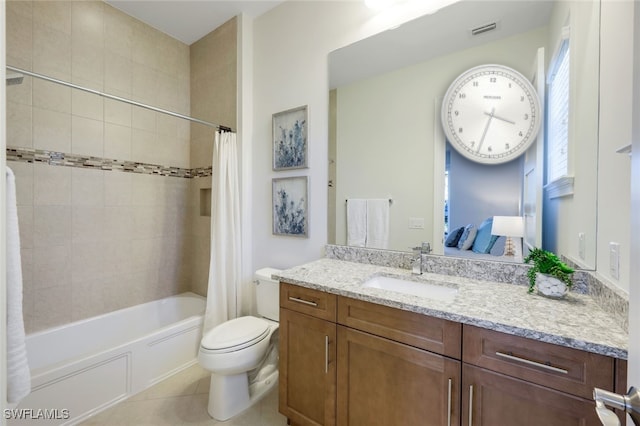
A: 3 h 33 min
